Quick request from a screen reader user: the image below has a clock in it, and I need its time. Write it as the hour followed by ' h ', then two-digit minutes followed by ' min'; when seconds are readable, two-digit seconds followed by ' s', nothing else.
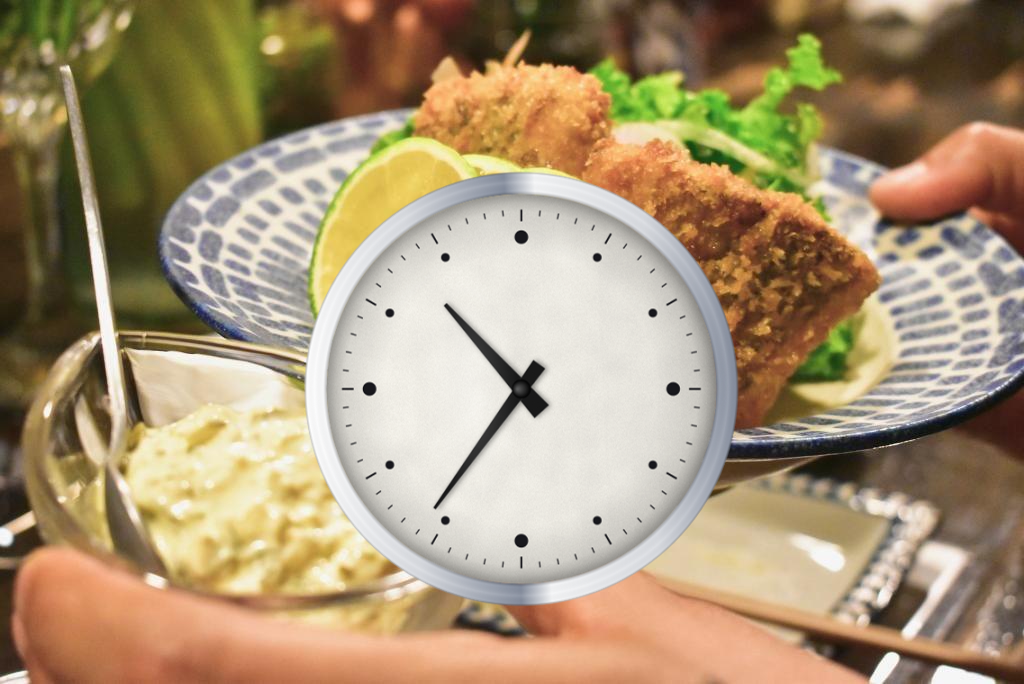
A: 10 h 36 min
